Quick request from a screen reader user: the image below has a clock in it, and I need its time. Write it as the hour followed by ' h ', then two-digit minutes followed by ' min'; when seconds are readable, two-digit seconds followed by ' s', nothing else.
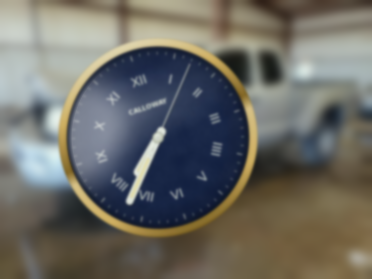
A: 7 h 37 min 07 s
